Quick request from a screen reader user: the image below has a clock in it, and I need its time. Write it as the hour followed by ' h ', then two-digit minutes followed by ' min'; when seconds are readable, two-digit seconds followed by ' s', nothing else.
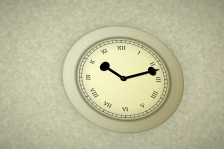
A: 10 h 12 min
